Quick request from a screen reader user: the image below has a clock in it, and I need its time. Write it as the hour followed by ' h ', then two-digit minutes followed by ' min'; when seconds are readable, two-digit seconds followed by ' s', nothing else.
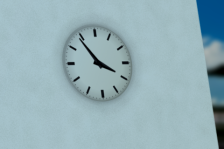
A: 3 h 54 min
